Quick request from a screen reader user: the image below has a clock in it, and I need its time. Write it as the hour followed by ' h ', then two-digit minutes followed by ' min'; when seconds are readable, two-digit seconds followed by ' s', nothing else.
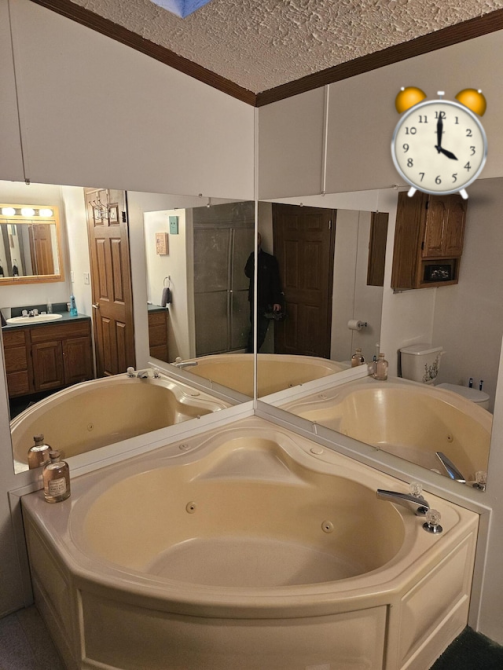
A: 4 h 00 min
